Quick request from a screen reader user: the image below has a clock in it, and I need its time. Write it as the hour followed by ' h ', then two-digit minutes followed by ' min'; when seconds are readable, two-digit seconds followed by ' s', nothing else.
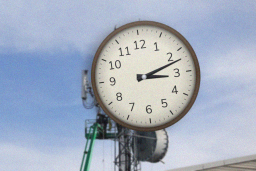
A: 3 h 12 min
